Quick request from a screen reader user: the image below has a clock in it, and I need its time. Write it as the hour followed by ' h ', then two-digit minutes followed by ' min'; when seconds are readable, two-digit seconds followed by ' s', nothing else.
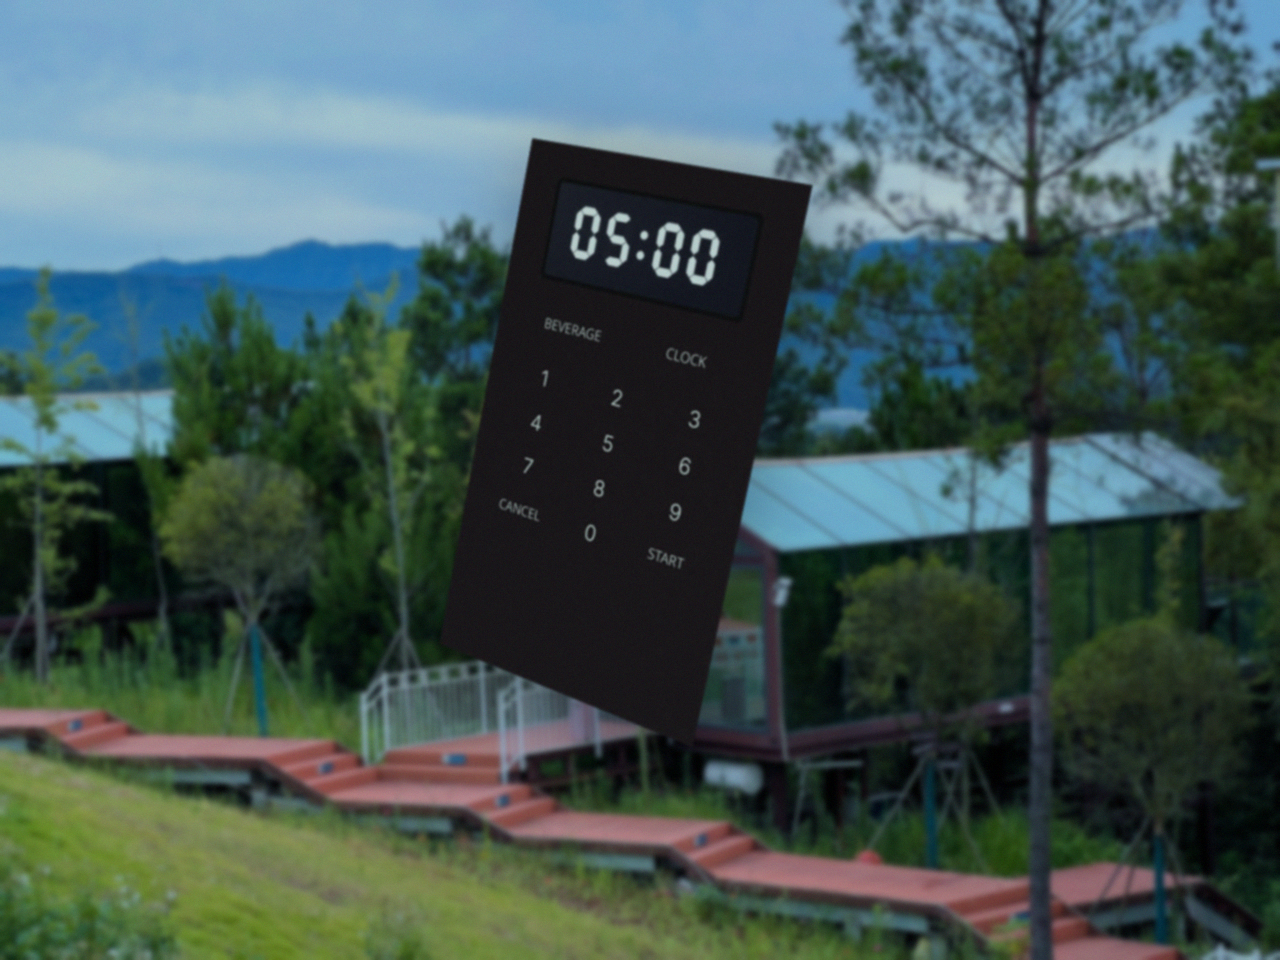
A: 5 h 00 min
